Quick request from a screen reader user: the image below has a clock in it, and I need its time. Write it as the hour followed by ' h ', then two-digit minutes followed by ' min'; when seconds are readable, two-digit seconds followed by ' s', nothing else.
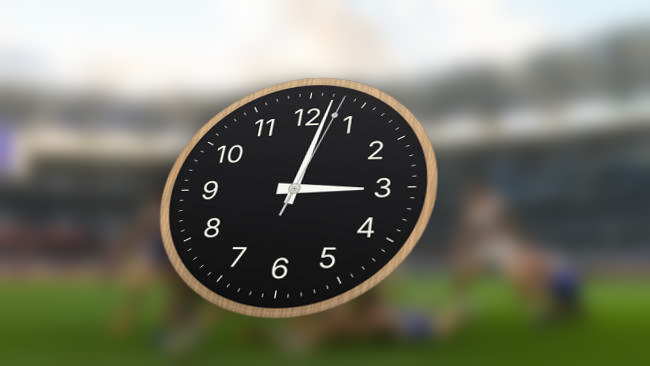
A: 3 h 02 min 03 s
